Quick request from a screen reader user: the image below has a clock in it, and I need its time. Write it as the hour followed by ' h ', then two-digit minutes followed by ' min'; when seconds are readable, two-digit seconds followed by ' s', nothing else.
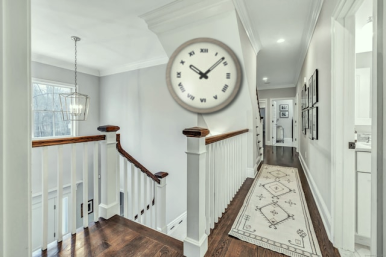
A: 10 h 08 min
